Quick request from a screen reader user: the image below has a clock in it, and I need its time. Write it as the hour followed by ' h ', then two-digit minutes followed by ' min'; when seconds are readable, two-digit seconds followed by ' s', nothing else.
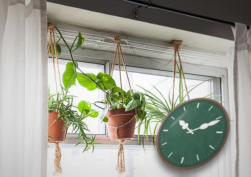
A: 10 h 11 min
